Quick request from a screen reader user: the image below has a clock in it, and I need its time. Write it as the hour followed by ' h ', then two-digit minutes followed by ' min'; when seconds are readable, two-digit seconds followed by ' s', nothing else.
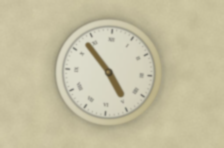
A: 4 h 53 min
